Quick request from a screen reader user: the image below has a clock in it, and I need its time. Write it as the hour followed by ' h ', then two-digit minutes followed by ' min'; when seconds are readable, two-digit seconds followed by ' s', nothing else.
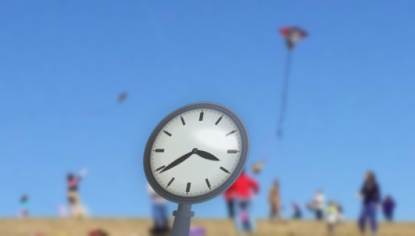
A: 3 h 39 min
